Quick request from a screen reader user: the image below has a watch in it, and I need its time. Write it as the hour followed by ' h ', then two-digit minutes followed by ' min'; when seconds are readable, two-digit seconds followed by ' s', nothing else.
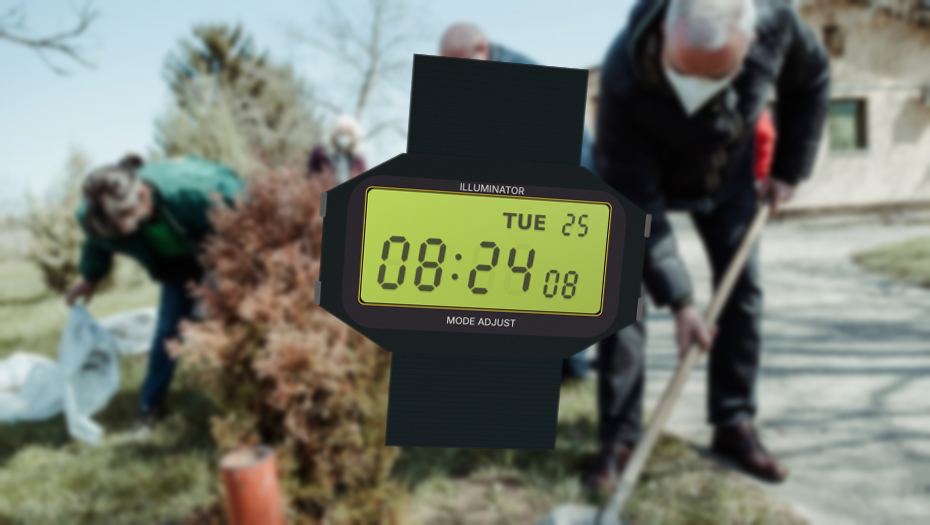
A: 8 h 24 min 08 s
